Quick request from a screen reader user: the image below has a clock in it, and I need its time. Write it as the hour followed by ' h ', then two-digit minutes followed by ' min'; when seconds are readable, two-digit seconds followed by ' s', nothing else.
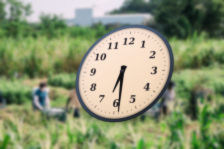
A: 6 h 29 min
